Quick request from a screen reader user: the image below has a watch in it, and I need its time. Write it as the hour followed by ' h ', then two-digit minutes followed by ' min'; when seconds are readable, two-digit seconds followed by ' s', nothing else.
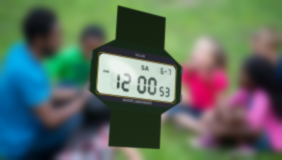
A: 12 h 00 min 53 s
